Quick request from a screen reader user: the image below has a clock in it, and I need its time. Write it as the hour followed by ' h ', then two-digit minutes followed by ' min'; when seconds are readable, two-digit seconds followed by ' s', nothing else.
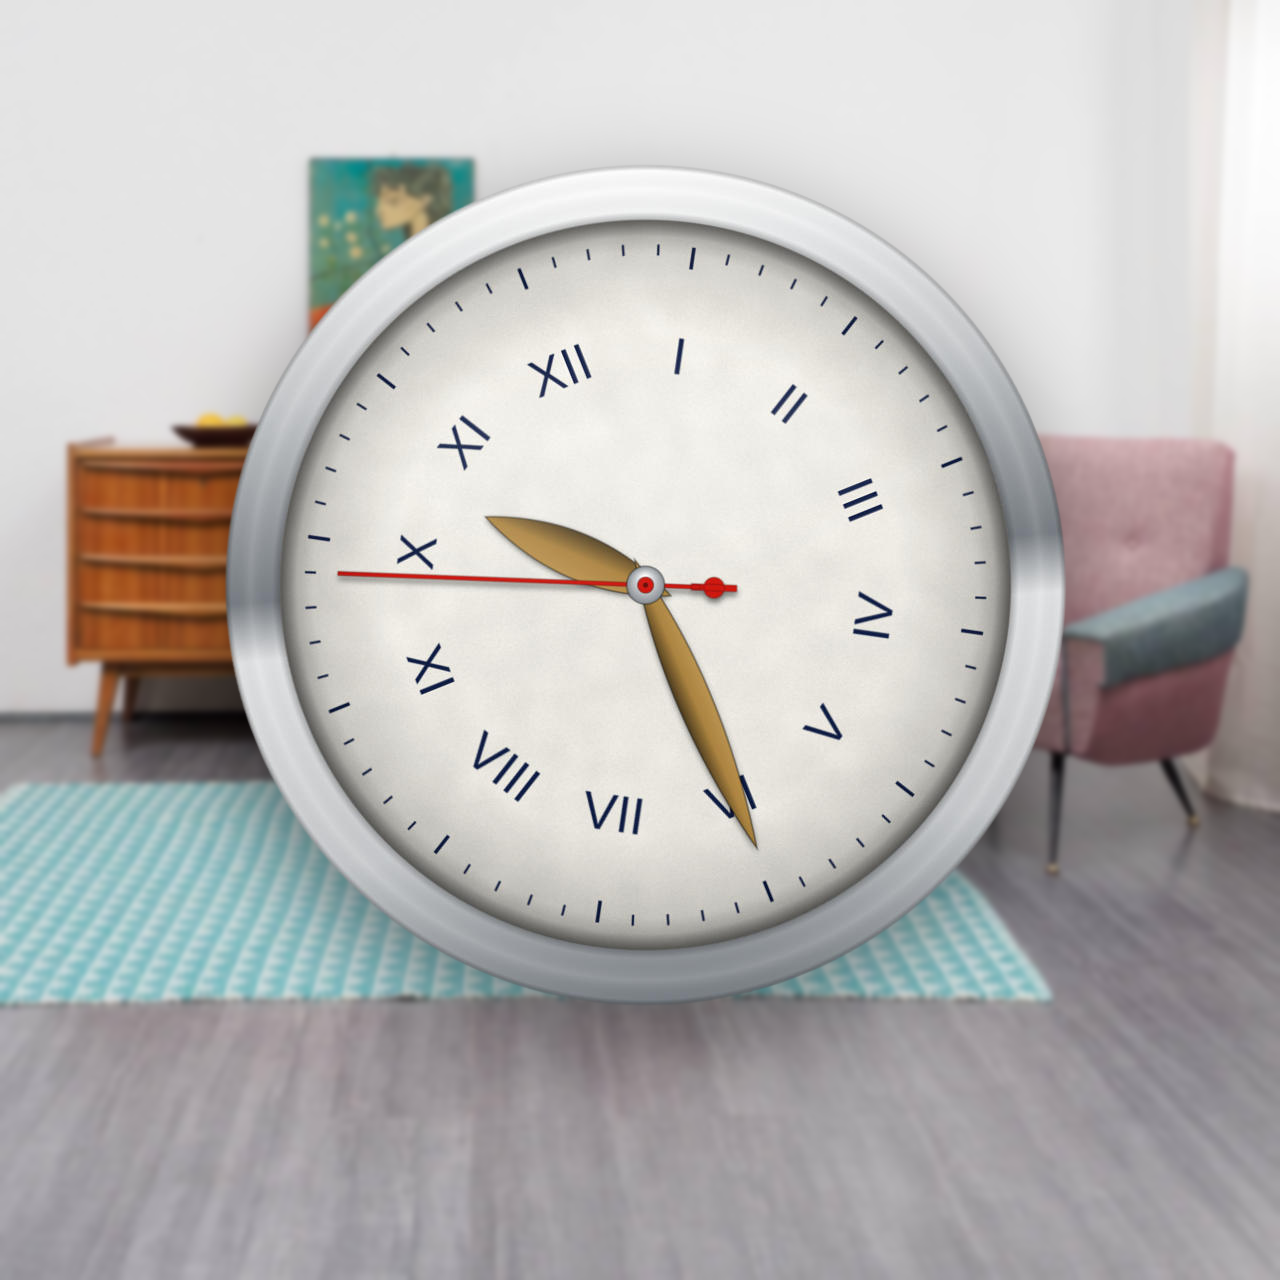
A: 10 h 29 min 49 s
